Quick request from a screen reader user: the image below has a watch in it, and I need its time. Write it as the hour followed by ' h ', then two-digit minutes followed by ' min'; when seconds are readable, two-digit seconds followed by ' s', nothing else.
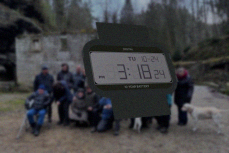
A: 3 h 18 min 24 s
